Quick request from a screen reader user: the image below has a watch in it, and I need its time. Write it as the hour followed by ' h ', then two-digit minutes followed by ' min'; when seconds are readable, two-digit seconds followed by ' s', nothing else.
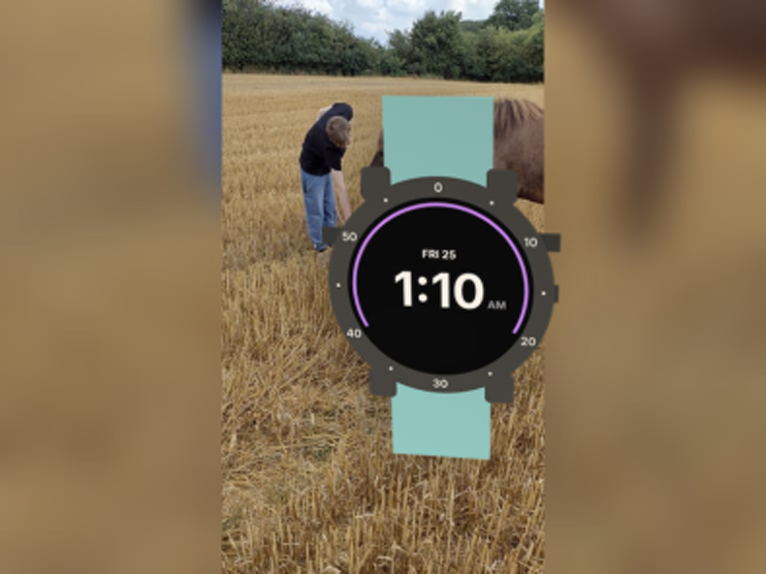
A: 1 h 10 min
